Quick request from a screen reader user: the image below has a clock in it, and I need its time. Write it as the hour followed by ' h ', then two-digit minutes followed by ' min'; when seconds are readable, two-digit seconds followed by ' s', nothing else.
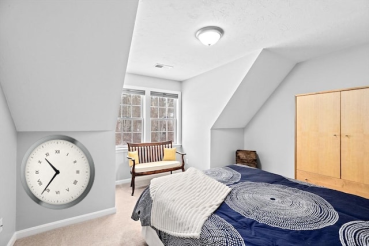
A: 10 h 36 min
